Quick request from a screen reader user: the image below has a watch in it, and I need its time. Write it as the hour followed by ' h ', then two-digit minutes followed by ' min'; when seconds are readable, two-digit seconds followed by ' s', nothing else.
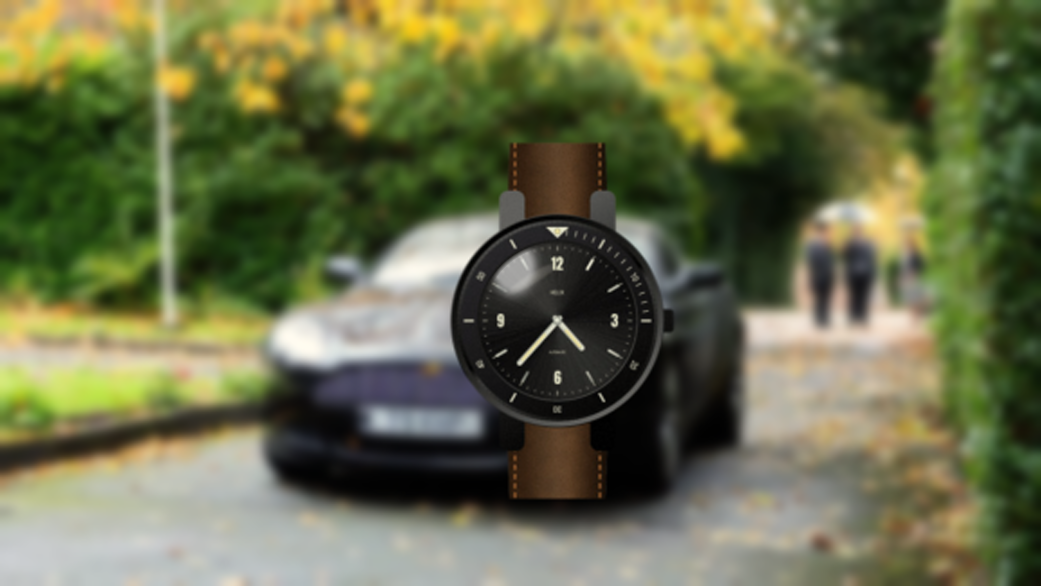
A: 4 h 37 min
